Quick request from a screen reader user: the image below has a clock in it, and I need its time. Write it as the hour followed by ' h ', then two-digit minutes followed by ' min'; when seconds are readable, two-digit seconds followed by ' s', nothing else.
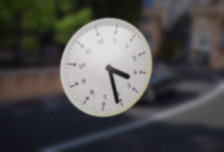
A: 4 h 31 min
